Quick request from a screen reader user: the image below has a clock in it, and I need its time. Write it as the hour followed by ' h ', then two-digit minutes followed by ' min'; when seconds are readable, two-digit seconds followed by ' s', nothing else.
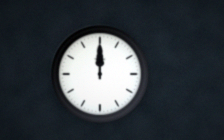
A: 12 h 00 min
